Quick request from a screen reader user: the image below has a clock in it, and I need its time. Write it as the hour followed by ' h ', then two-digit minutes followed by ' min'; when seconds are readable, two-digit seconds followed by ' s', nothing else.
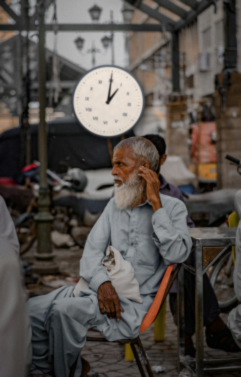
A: 1 h 00 min
